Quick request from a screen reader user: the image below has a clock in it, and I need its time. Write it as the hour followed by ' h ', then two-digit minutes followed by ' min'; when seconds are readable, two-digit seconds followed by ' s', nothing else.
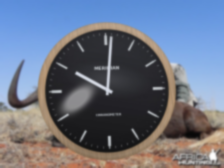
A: 10 h 01 min
